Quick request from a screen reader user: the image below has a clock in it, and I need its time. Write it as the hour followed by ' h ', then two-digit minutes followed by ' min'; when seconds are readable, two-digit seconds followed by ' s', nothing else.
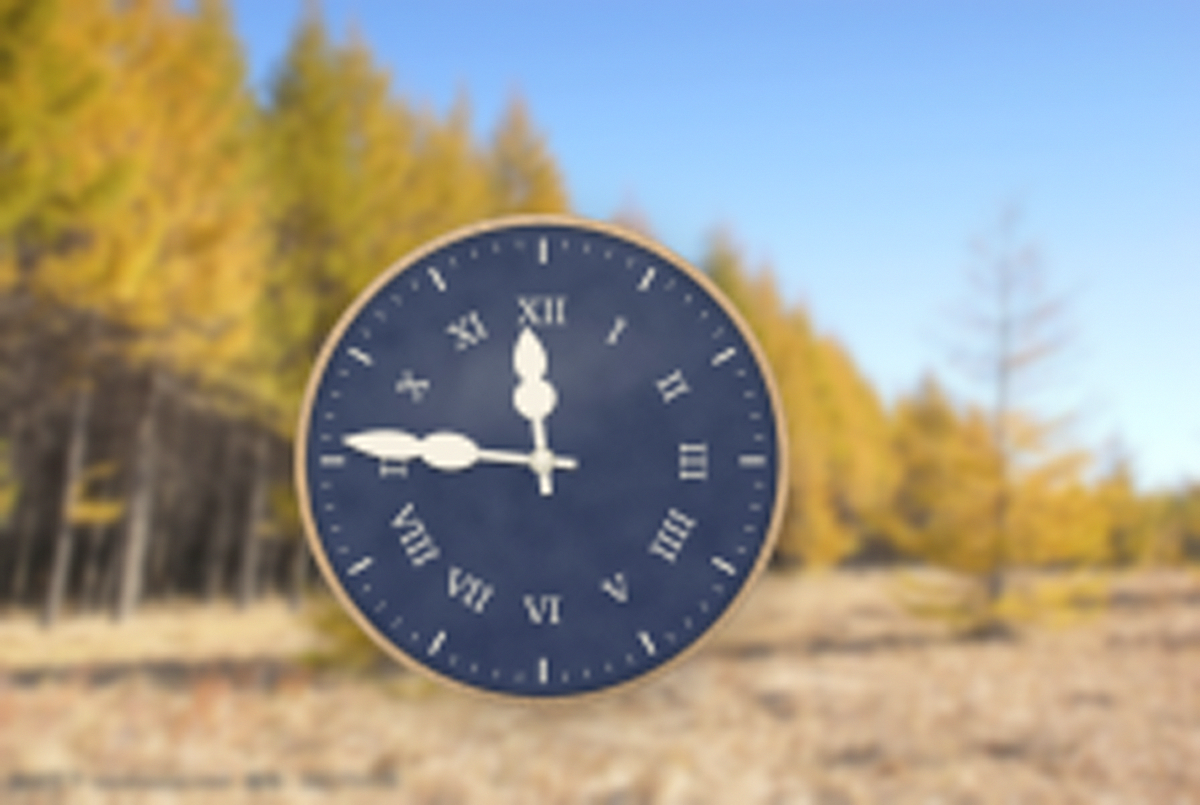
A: 11 h 46 min
